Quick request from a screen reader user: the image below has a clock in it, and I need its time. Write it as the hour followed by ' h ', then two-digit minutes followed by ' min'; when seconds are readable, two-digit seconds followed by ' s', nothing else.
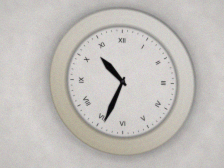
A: 10 h 34 min
